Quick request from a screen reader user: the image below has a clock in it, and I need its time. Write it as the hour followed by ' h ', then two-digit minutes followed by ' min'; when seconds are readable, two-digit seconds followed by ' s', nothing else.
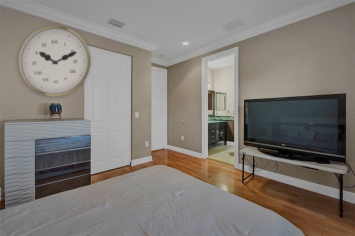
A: 10 h 11 min
